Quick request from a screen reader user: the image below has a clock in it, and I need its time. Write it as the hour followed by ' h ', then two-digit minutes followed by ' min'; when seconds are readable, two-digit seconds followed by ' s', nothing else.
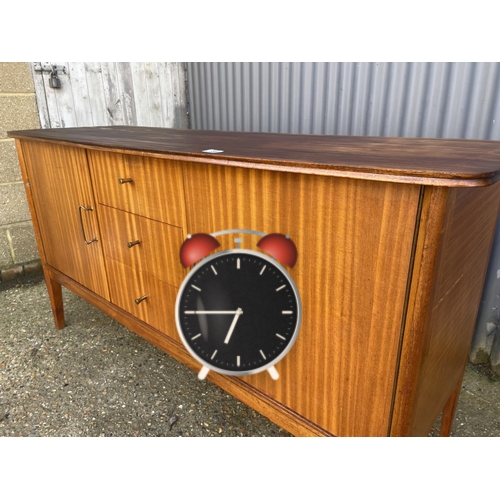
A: 6 h 45 min
